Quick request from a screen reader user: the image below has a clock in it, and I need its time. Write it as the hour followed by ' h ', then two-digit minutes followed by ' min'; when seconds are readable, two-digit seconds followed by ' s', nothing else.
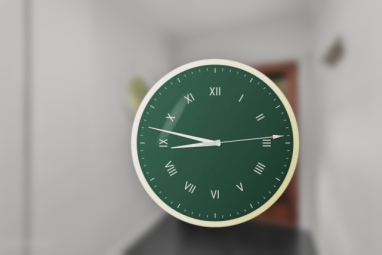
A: 8 h 47 min 14 s
